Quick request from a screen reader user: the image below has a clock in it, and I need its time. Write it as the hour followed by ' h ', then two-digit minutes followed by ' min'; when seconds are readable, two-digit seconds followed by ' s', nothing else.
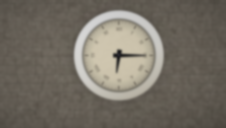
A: 6 h 15 min
